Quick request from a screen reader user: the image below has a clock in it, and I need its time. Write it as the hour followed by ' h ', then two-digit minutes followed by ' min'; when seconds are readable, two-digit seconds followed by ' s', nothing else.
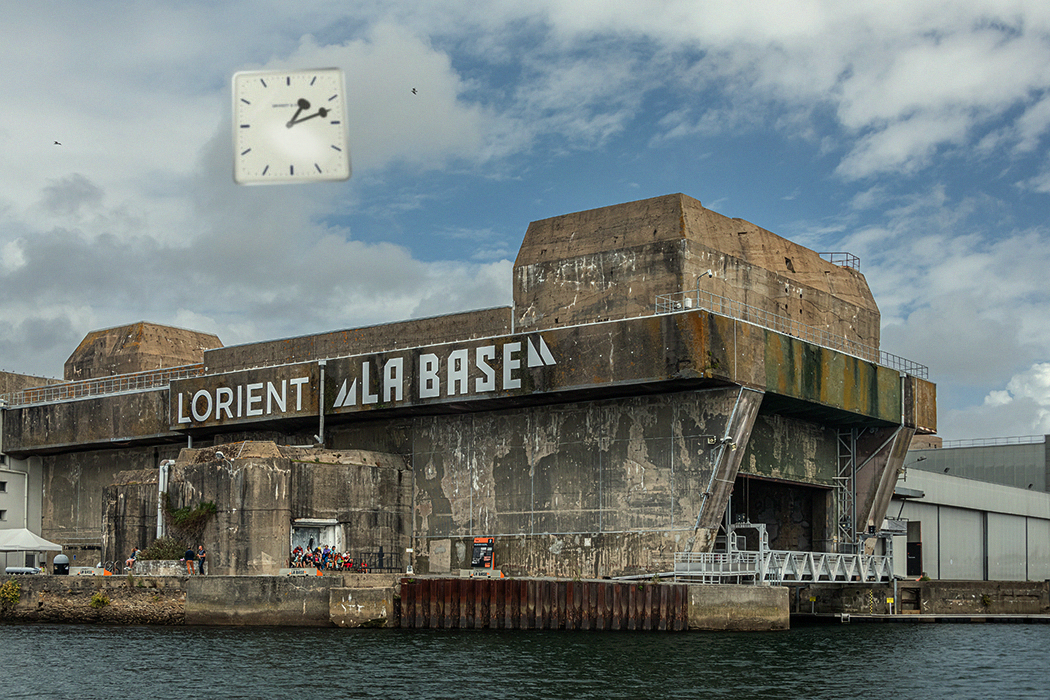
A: 1 h 12 min
